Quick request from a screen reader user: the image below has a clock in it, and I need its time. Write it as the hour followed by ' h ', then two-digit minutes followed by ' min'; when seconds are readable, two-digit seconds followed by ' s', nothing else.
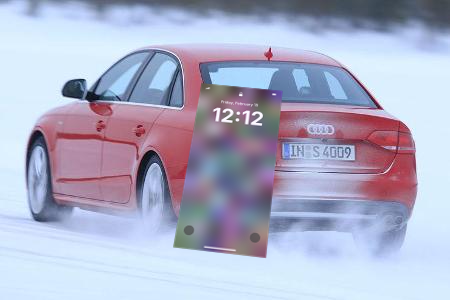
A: 12 h 12 min
